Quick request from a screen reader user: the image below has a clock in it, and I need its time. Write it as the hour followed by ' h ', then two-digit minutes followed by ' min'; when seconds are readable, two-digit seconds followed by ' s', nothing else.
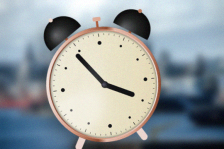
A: 3 h 54 min
